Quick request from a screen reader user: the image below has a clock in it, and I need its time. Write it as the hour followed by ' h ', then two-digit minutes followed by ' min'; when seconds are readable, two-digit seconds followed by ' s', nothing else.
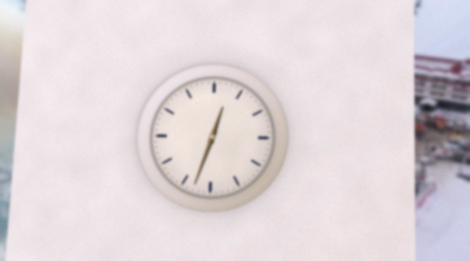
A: 12 h 33 min
